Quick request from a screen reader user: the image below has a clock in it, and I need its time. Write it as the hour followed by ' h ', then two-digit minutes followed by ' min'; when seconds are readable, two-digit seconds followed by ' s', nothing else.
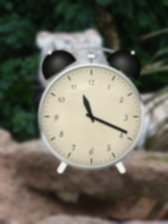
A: 11 h 19 min
